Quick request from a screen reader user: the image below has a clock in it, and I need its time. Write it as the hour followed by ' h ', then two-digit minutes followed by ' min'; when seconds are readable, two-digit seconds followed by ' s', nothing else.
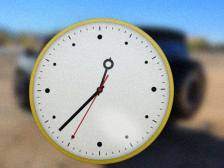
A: 12 h 37 min 35 s
